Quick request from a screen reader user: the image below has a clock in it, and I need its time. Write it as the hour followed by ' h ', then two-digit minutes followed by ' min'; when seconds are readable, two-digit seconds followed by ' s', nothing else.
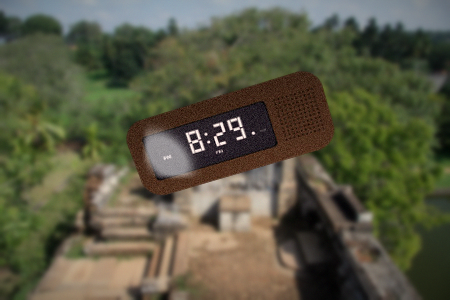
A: 8 h 29 min
